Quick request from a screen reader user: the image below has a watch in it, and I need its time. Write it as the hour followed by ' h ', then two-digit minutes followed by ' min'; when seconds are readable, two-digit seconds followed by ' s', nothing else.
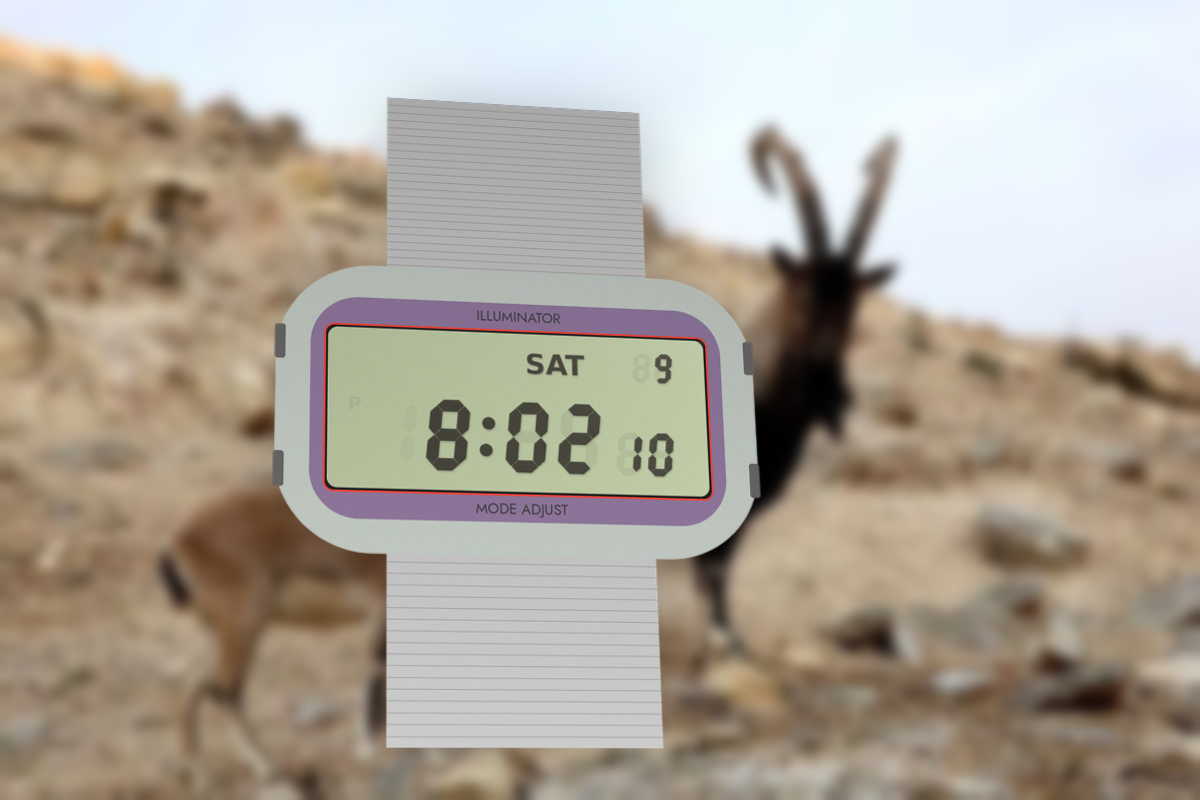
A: 8 h 02 min 10 s
